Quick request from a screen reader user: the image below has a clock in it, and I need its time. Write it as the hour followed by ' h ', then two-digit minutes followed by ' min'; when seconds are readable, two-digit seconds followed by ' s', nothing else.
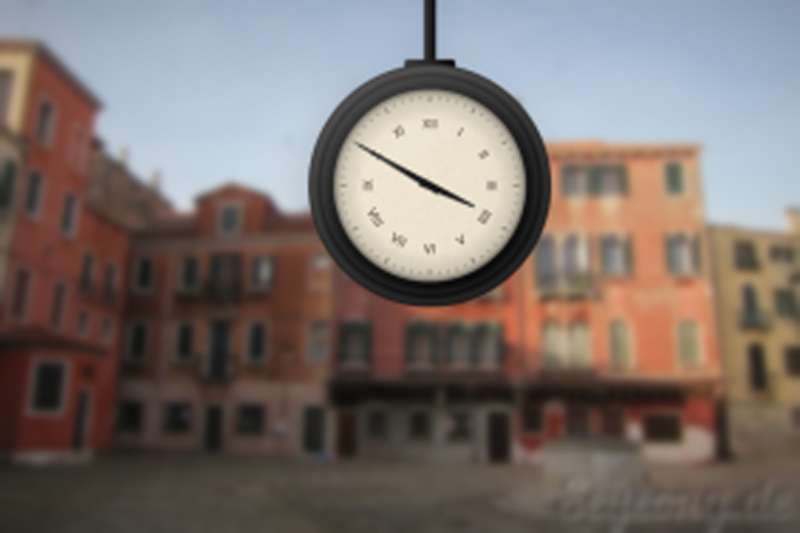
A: 3 h 50 min
